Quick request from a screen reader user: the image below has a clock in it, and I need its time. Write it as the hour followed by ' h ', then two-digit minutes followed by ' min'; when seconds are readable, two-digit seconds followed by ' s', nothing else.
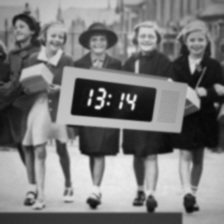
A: 13 h 14 min
